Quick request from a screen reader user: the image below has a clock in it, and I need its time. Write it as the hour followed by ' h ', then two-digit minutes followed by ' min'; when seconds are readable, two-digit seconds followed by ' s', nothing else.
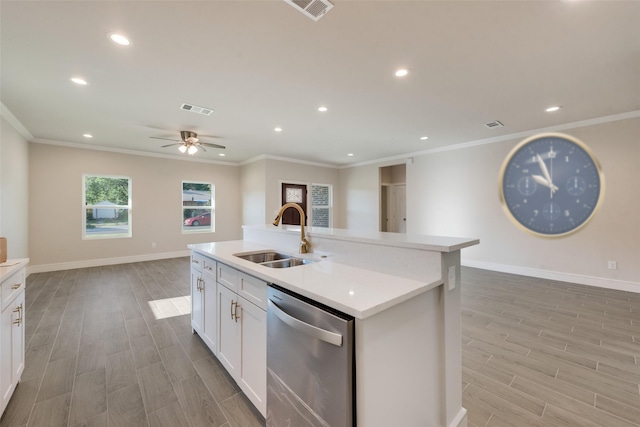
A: 9 h 56 min
